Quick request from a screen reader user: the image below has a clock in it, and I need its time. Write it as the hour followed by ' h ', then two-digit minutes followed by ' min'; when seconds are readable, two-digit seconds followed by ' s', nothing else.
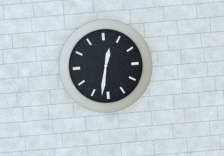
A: 12 h 32 min
